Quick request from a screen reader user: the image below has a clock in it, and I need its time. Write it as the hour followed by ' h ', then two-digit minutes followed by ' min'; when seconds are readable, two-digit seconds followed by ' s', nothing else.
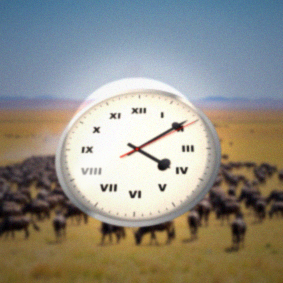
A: 4 h 09 min 10 s
